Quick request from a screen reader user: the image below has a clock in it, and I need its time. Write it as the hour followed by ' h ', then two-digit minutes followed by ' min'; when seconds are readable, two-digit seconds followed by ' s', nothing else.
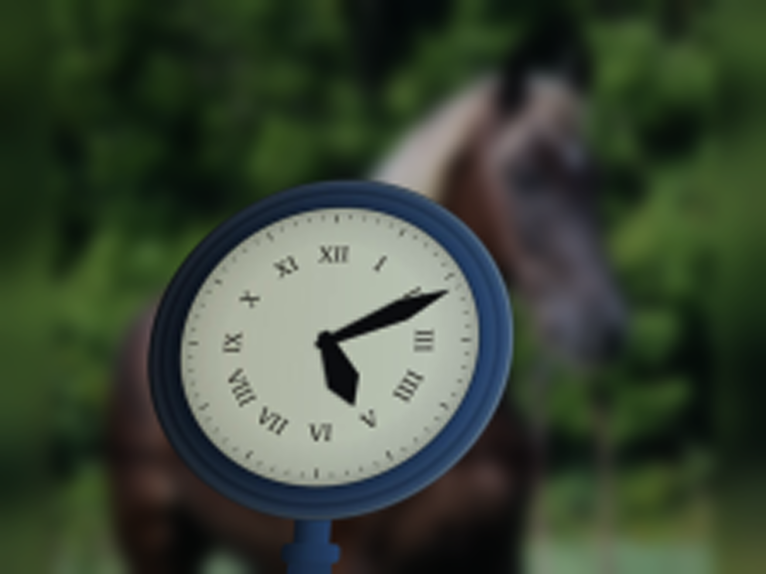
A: 5 h 11 min
